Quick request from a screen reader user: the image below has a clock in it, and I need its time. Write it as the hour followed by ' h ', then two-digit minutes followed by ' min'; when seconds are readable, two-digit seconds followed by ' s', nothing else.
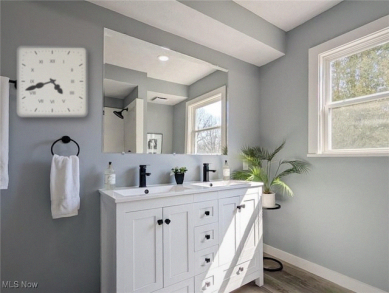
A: 4 h 42 min
